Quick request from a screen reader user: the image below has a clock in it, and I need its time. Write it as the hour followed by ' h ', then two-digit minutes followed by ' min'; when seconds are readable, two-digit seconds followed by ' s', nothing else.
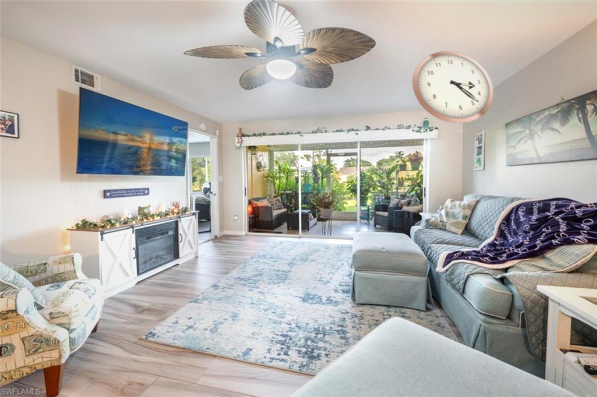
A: 3 h 23 min
